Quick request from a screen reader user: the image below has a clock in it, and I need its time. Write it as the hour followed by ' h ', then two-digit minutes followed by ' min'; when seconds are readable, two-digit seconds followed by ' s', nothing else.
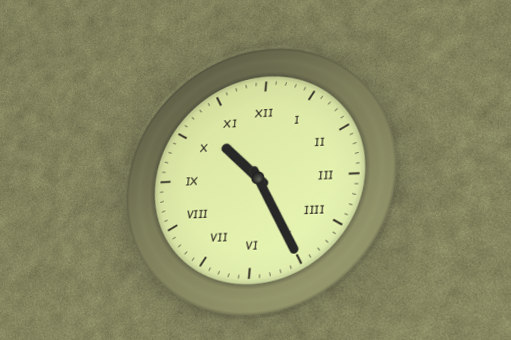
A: 10 h 25 min
